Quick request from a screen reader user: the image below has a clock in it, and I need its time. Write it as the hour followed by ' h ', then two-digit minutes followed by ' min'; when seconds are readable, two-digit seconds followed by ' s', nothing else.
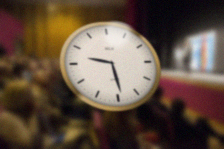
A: 9 h 29 min
